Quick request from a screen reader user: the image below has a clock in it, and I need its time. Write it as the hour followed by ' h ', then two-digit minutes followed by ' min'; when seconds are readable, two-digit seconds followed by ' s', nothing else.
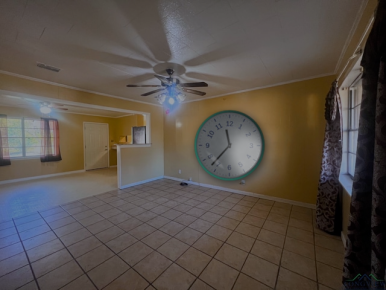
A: 11 h 37 min
